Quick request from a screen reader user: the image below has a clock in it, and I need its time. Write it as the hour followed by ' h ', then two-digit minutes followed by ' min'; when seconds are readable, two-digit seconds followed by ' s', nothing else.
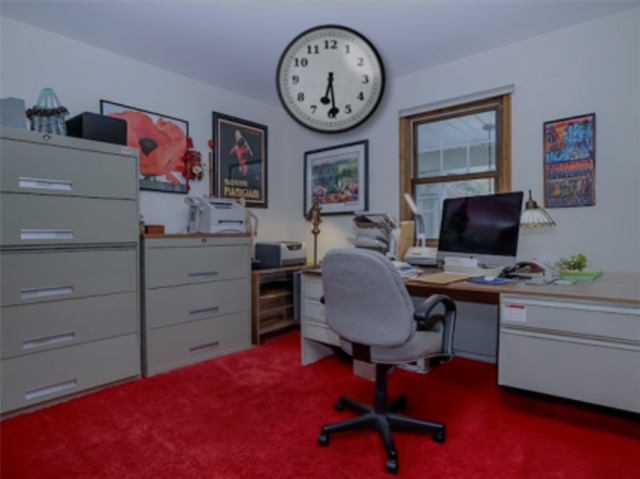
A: 6 h 29 min
